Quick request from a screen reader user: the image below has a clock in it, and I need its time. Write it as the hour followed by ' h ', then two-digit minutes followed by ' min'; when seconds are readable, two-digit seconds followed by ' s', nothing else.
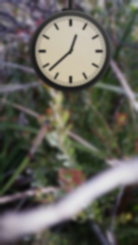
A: 12 h 38 min
